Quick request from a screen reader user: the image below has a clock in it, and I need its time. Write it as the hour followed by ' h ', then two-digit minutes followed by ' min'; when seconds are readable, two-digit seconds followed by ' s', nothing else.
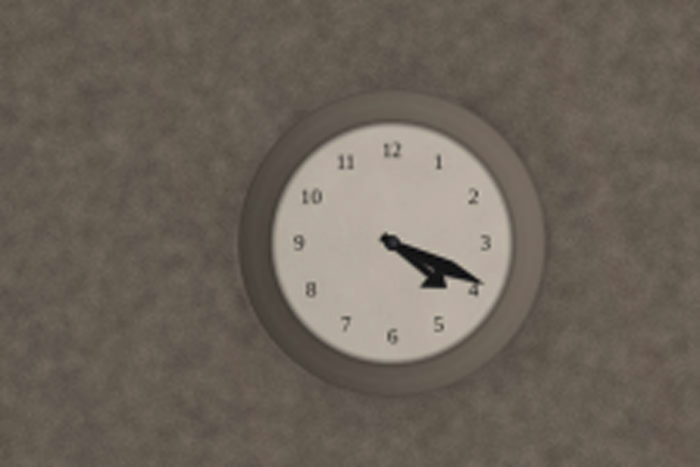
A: 4 h 19 min
